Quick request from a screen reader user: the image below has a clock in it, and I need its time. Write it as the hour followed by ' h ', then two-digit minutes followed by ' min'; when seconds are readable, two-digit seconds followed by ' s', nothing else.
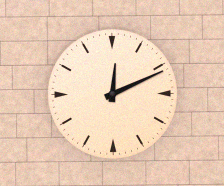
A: 12 h 11 min
